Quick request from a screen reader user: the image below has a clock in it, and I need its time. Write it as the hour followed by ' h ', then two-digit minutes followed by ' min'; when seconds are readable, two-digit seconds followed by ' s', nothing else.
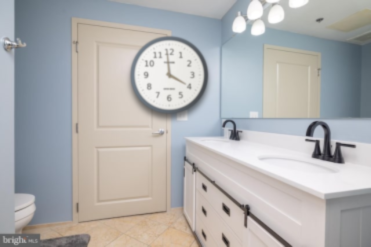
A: 3 h 59 min
